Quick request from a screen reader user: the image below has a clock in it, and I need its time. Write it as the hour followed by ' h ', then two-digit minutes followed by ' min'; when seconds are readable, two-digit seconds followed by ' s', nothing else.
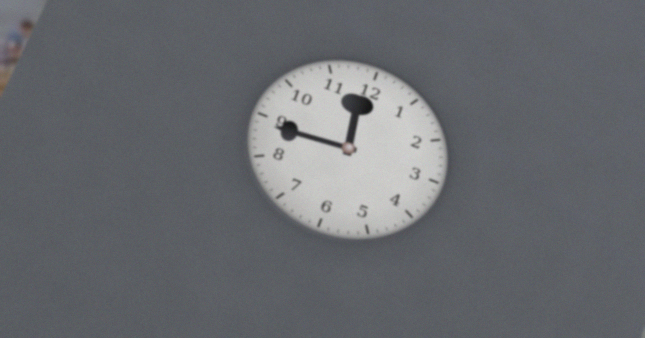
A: 11 h 44 min
